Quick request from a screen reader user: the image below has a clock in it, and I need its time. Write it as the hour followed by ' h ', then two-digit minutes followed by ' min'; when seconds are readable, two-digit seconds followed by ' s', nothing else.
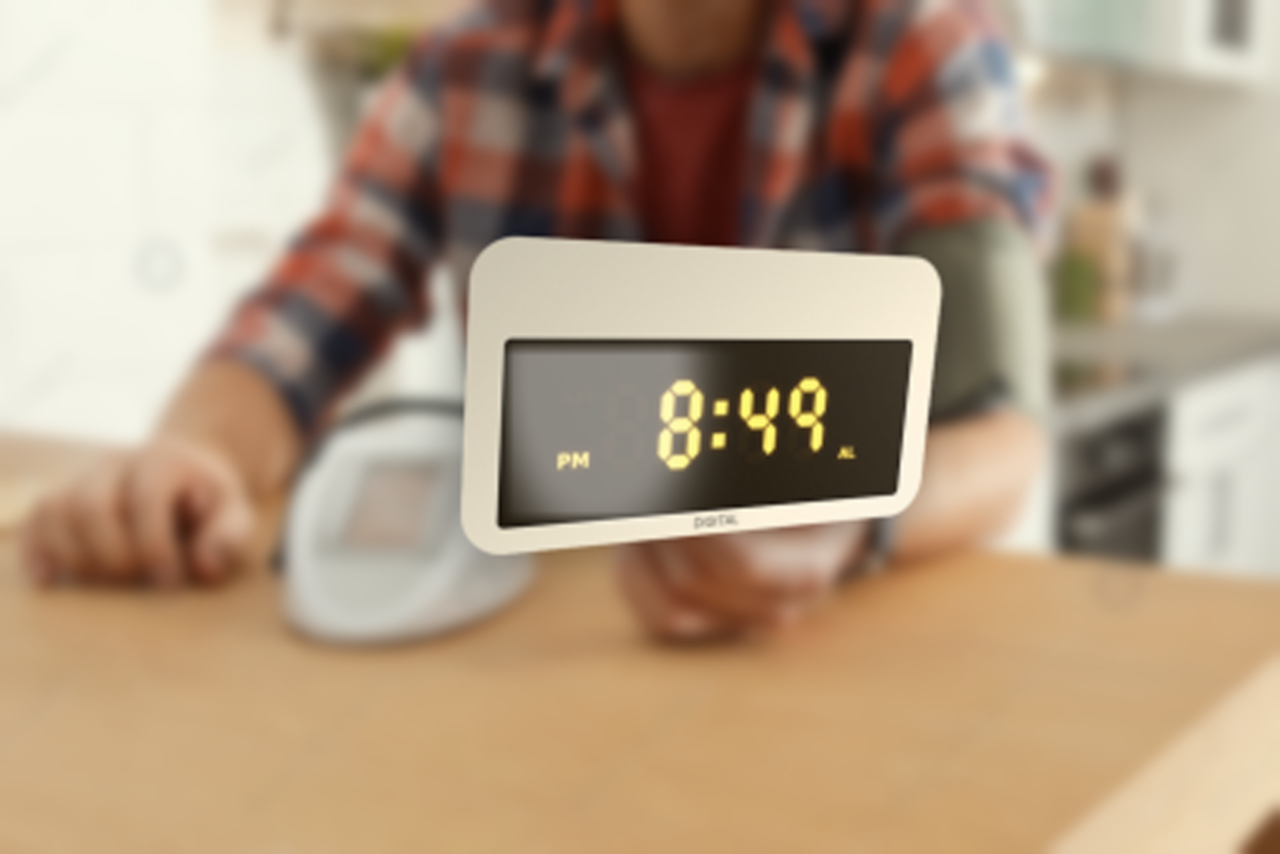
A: 8 h 49 min
